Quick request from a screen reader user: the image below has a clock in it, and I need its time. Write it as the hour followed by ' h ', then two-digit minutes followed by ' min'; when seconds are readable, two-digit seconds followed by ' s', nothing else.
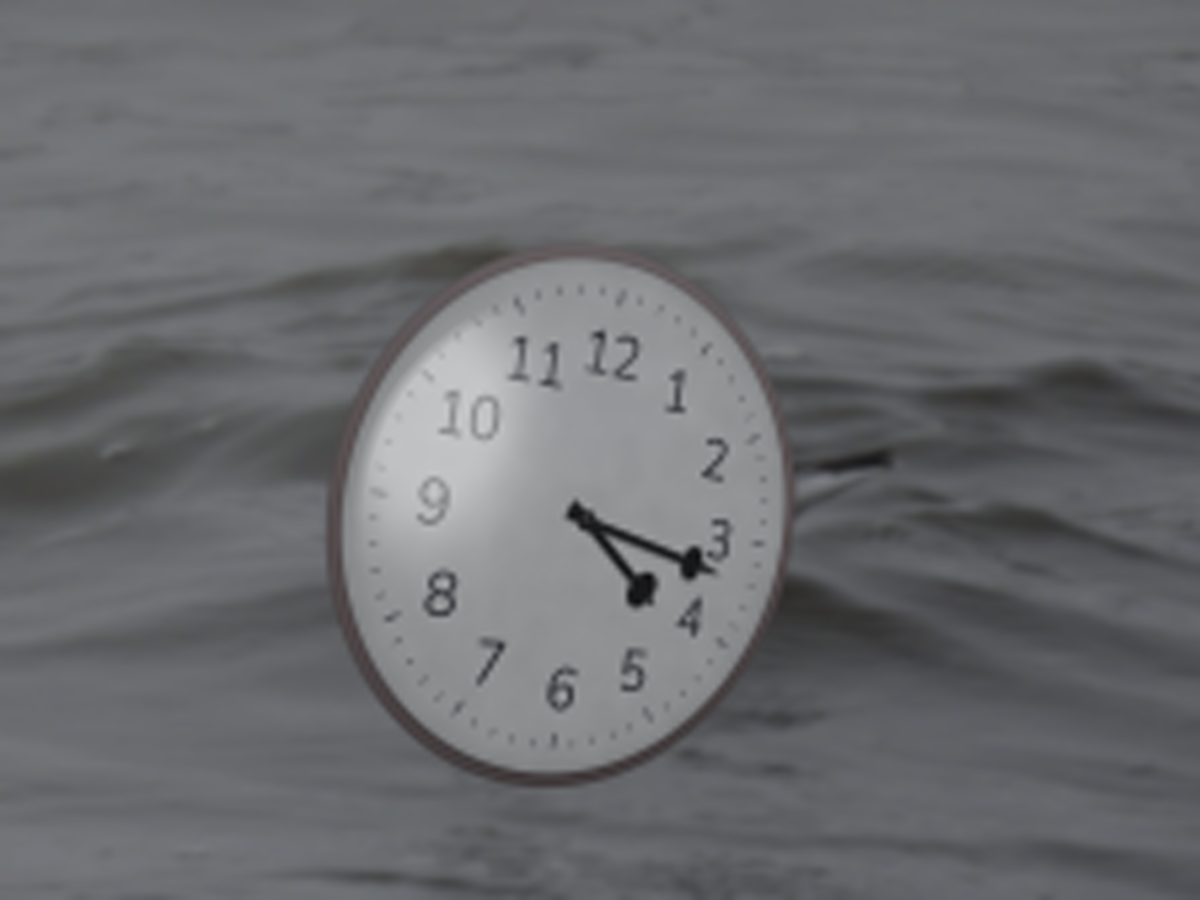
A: 4 h 17 min
